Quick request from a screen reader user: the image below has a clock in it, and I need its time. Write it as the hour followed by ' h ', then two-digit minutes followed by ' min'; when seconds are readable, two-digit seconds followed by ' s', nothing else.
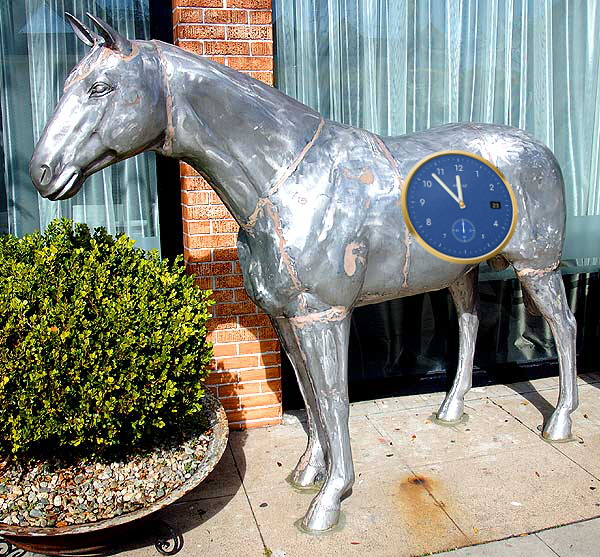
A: 11 h 53 min
